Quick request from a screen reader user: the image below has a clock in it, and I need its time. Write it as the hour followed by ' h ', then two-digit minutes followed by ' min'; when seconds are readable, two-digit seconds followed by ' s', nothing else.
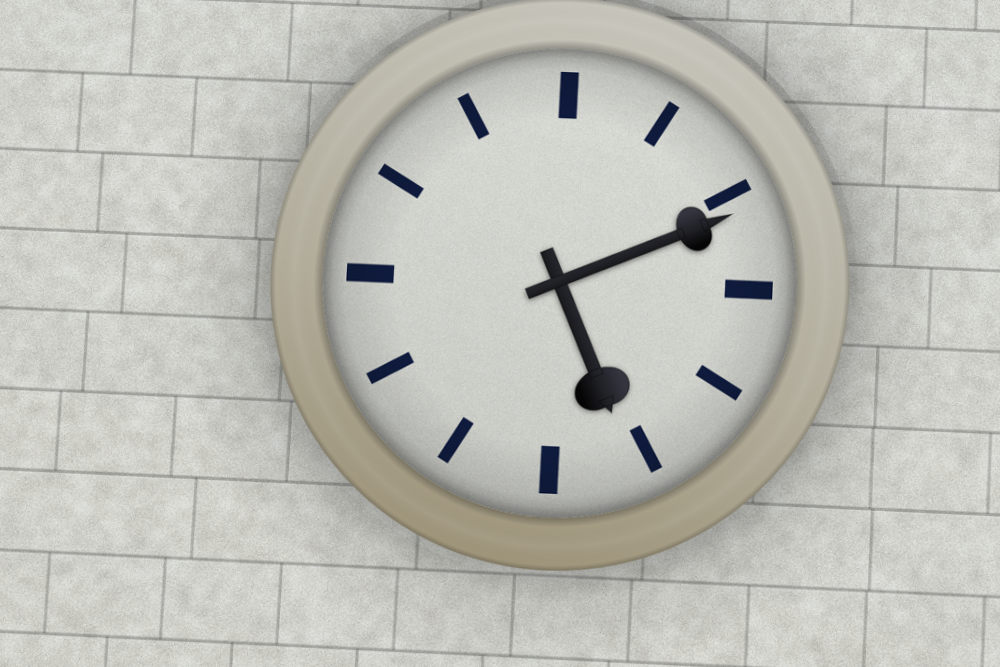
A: 5 h 11 min
